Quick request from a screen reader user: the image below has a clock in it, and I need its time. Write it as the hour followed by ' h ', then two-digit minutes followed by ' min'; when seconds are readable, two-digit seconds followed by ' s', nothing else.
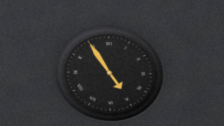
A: 4 h 55 min
